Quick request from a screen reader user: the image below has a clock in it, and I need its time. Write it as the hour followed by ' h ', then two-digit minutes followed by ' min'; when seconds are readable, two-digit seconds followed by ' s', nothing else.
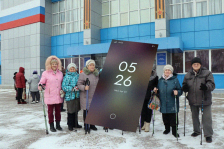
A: 5 h 26 min
